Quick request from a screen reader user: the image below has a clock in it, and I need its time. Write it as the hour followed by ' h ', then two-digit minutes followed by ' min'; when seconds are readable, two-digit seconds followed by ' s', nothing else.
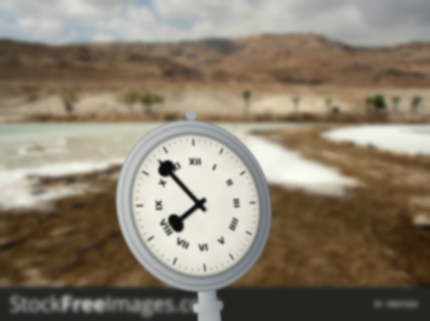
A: 7 h 53 min
